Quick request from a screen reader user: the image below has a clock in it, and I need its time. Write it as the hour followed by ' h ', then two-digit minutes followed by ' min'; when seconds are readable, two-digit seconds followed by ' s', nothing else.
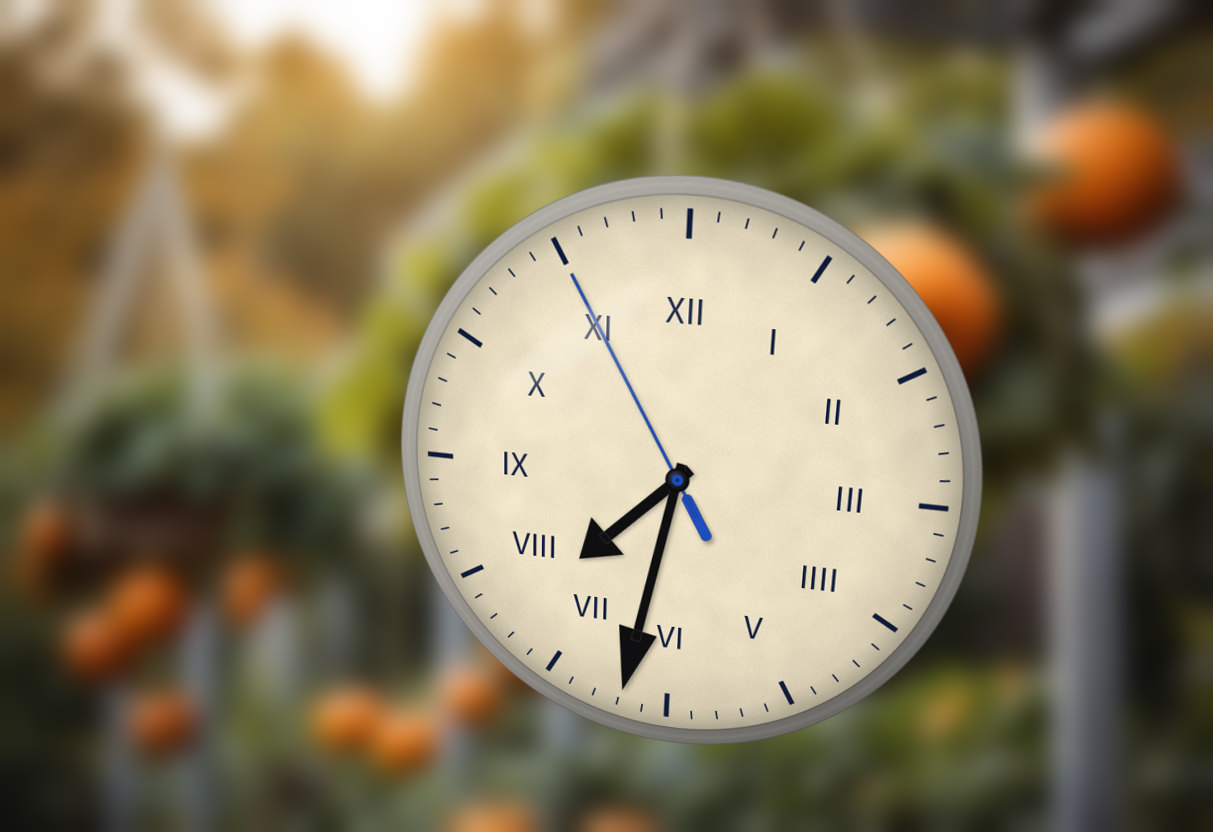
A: 7 h 31 min 55 s
